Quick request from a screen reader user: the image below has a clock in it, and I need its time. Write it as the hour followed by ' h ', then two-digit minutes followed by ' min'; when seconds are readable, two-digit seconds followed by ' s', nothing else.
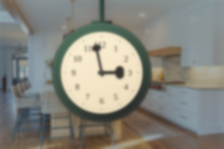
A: 2 h 58 min
